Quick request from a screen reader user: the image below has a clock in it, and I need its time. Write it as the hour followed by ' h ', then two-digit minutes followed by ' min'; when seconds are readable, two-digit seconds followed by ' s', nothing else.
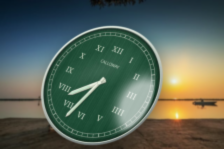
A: 7 h 33 min
